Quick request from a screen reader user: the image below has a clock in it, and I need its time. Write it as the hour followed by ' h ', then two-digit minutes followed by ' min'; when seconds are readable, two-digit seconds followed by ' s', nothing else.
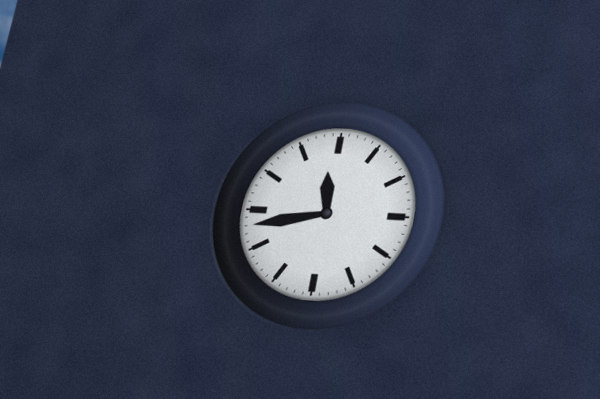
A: 11 h 43 min
